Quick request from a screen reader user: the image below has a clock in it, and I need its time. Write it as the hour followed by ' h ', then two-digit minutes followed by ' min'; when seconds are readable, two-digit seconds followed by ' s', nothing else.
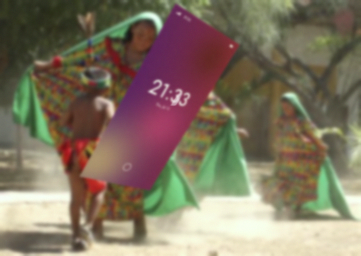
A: 21 h 33 min
